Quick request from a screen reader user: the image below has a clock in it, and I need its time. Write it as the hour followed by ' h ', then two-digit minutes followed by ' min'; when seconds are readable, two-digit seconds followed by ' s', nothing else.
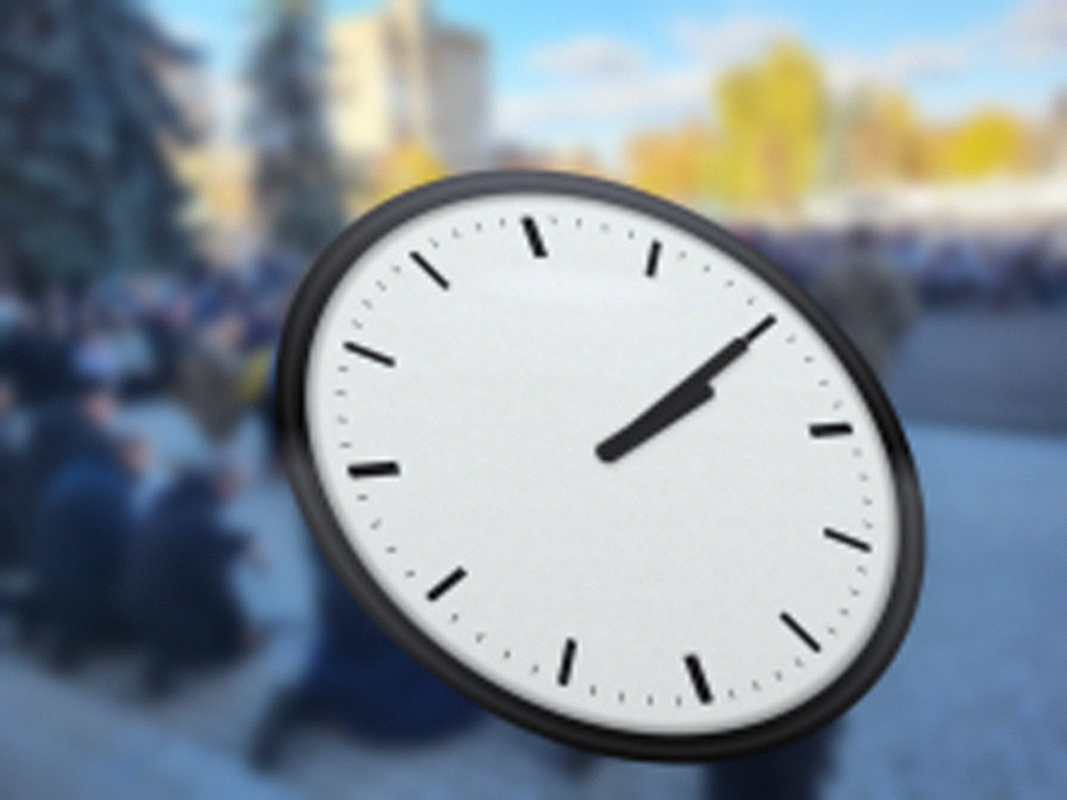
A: 2 h 10 min
